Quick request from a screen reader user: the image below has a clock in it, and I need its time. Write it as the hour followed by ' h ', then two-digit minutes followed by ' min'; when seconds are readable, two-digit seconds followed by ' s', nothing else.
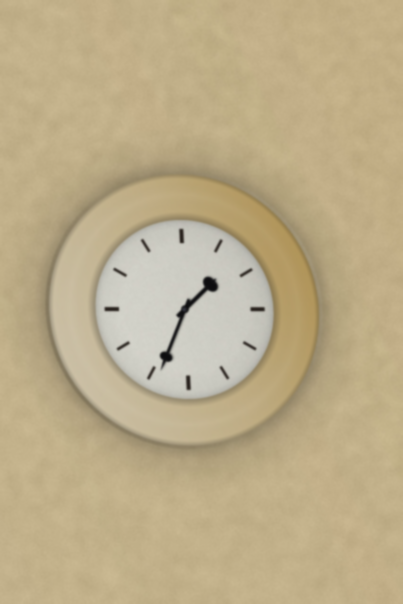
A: 1 h 34 min
